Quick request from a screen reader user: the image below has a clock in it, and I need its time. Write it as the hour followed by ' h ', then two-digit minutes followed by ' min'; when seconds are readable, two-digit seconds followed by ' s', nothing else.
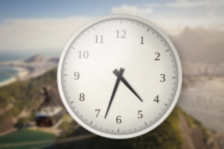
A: 4 h 33 min
